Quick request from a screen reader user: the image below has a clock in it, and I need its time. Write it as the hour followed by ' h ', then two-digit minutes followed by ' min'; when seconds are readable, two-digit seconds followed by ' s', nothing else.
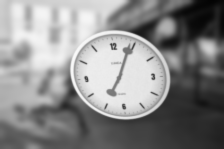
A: 7 h 04 min
